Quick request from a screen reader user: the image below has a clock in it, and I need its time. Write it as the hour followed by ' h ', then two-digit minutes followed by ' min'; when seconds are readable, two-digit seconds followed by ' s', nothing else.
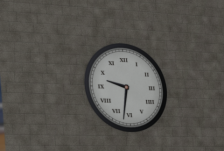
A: 9 h 32 min
